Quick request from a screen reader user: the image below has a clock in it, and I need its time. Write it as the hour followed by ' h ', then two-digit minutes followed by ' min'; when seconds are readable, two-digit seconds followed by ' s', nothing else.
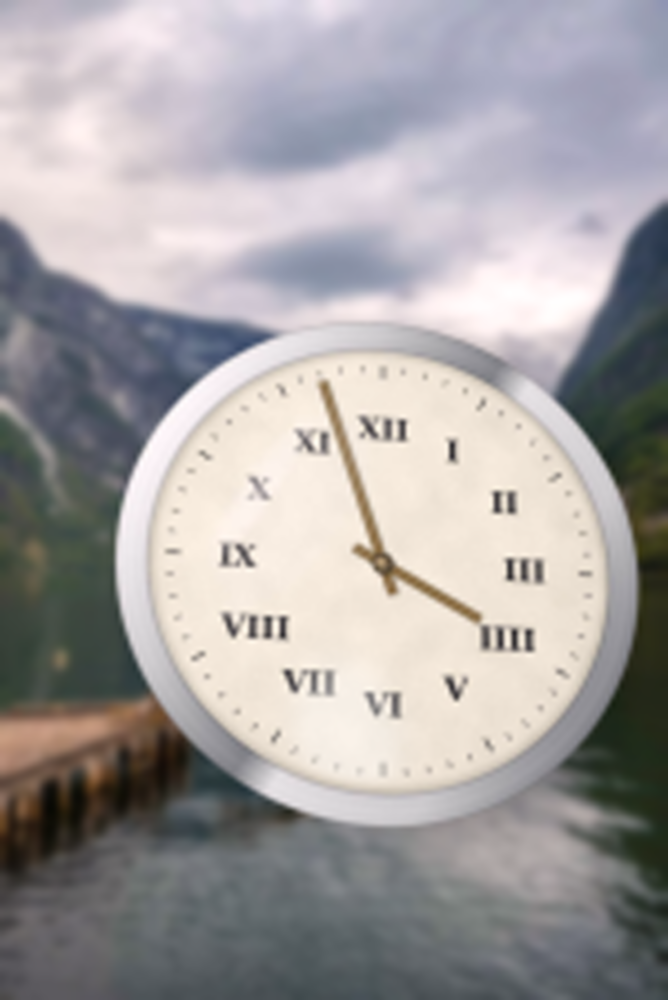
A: 3 h 57 min
